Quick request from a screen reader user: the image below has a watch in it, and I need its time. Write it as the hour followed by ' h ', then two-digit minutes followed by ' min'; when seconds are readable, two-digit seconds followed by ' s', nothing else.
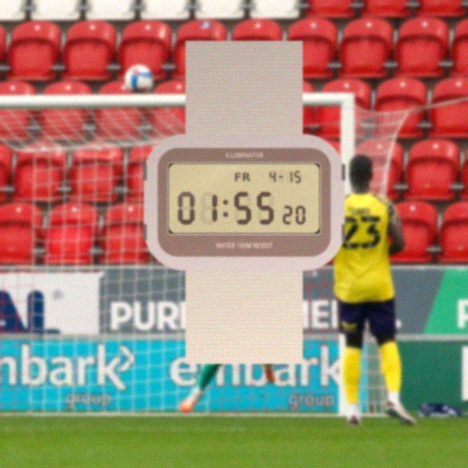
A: 1 h 55 min 20 s
